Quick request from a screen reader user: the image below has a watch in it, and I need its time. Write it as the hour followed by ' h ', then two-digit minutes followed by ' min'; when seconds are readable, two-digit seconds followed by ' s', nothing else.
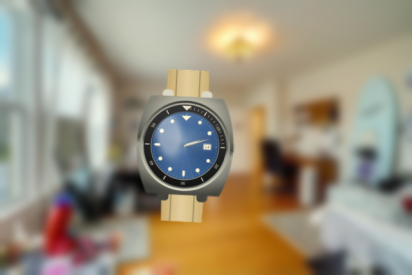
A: 2 h 12 min
